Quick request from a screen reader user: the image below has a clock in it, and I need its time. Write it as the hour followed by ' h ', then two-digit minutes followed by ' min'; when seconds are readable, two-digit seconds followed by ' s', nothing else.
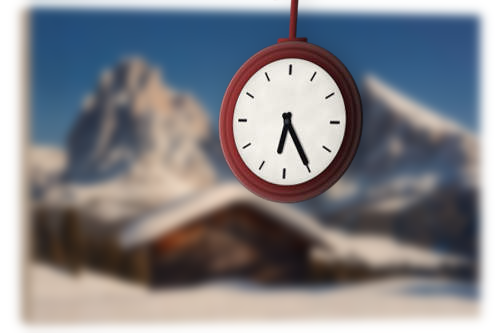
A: 6 h 25 min
